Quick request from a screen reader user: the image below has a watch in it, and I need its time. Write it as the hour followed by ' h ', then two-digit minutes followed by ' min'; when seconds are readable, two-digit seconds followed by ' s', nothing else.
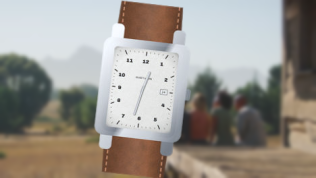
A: 12 h 32 min
